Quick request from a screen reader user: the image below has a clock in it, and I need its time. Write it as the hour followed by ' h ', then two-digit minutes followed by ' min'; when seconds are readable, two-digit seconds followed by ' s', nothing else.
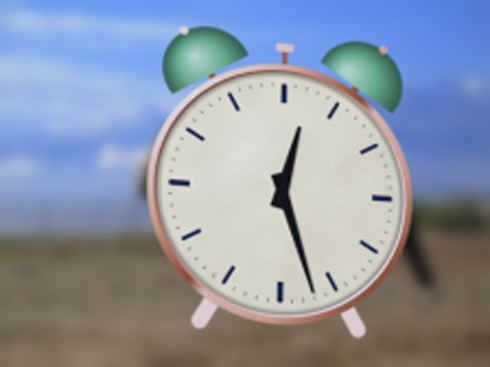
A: 12 h 27 min
